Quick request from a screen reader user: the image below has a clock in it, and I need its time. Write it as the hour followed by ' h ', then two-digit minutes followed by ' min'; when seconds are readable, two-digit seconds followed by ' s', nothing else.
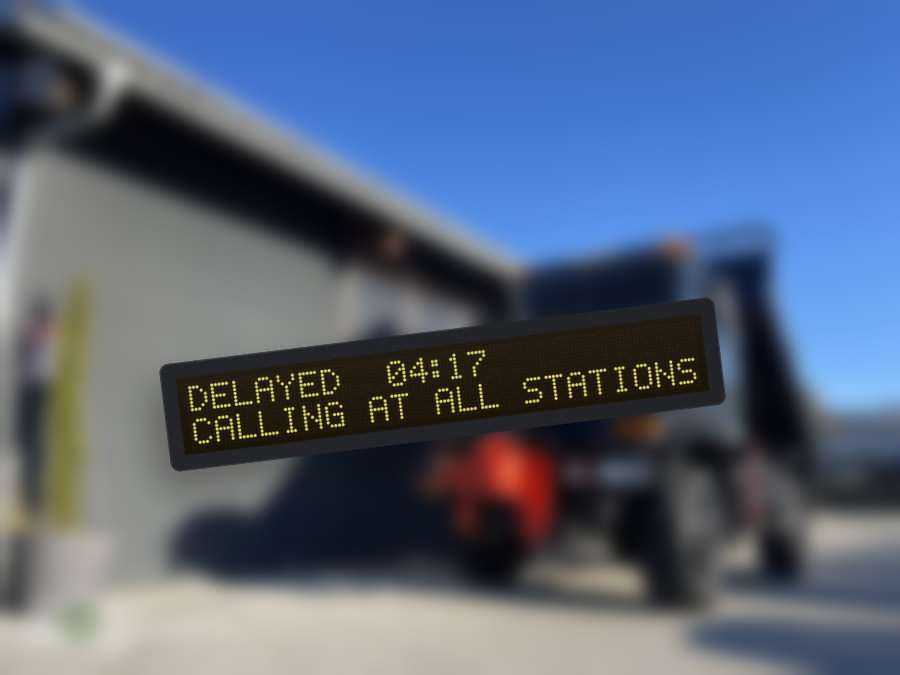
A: 4 h 17 min
